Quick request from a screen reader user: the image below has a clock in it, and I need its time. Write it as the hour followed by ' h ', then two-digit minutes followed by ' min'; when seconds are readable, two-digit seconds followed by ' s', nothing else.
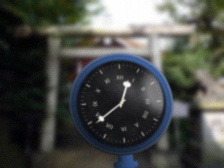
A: 12 h 39 min
